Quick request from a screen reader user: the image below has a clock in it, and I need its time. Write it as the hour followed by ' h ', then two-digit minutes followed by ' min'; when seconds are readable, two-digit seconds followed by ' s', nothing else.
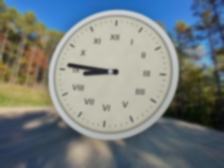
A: 8 h 46 min
